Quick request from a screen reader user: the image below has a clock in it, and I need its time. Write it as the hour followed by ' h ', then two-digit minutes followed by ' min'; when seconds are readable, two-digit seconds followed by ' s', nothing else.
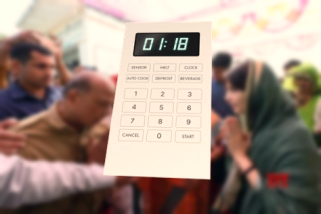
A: 1 h 18 min
